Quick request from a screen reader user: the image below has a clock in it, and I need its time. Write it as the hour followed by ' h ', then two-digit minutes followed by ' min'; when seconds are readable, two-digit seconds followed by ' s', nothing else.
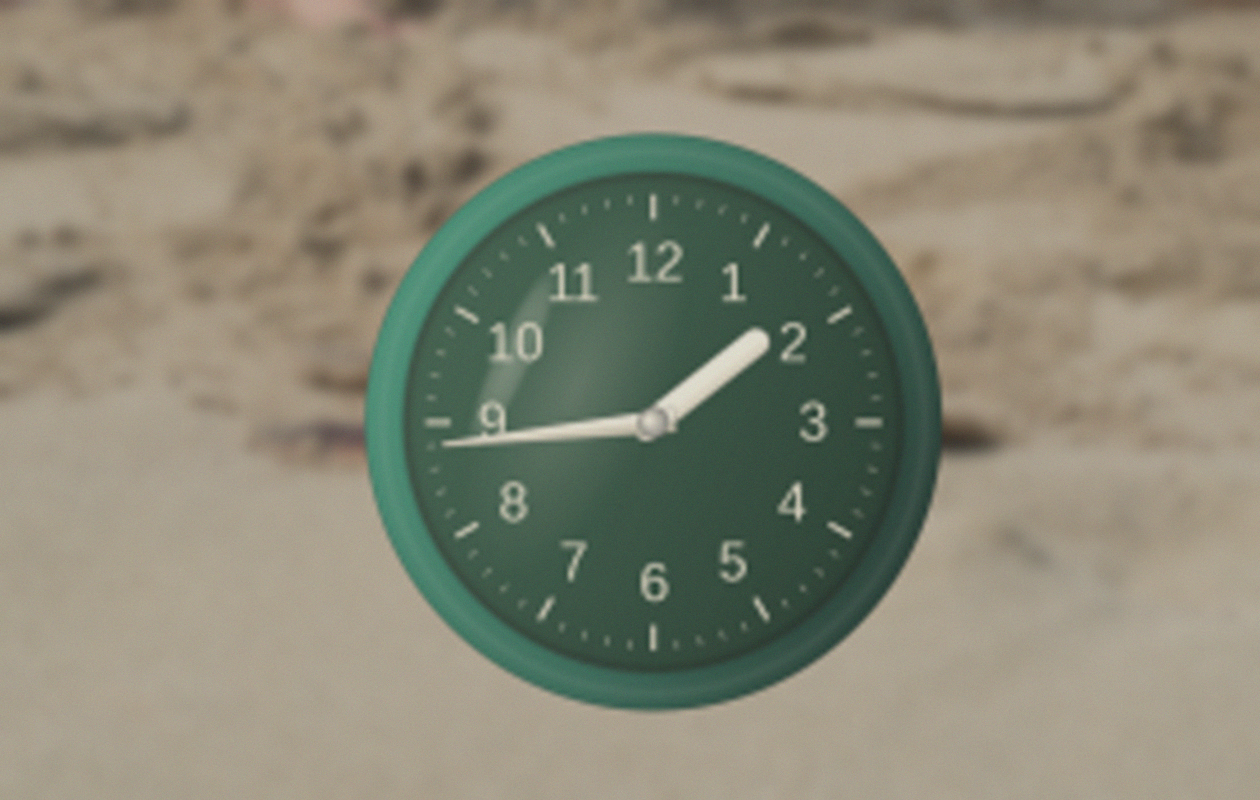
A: 1 h 44 min
